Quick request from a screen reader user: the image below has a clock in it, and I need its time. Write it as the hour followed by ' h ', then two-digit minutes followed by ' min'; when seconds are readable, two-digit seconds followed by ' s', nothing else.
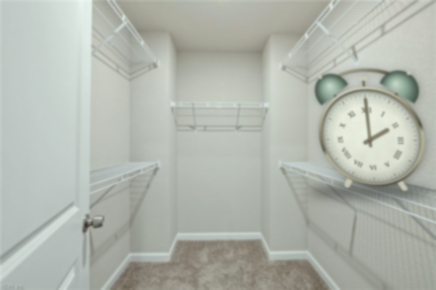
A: 2 h 00 min
